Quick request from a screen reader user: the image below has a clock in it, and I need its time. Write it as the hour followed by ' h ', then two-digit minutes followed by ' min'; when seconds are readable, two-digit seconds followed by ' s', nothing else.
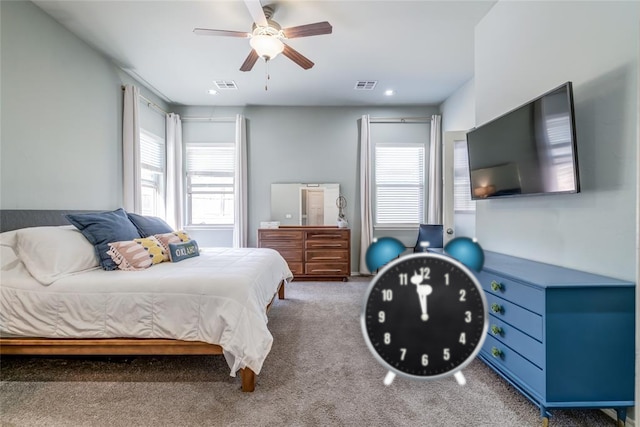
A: 11 h 58 min
